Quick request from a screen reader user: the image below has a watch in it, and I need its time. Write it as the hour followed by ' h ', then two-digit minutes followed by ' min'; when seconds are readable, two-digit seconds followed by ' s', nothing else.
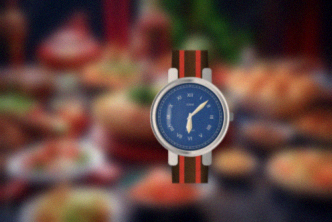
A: 6 h 08 min
